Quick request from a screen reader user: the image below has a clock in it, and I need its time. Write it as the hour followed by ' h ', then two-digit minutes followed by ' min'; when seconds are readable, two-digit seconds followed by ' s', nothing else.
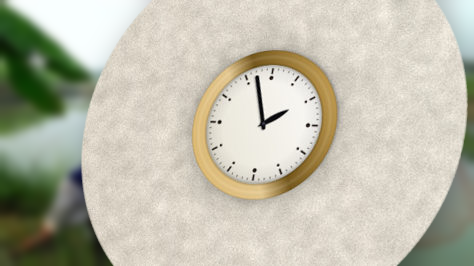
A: 1 h 57 min
